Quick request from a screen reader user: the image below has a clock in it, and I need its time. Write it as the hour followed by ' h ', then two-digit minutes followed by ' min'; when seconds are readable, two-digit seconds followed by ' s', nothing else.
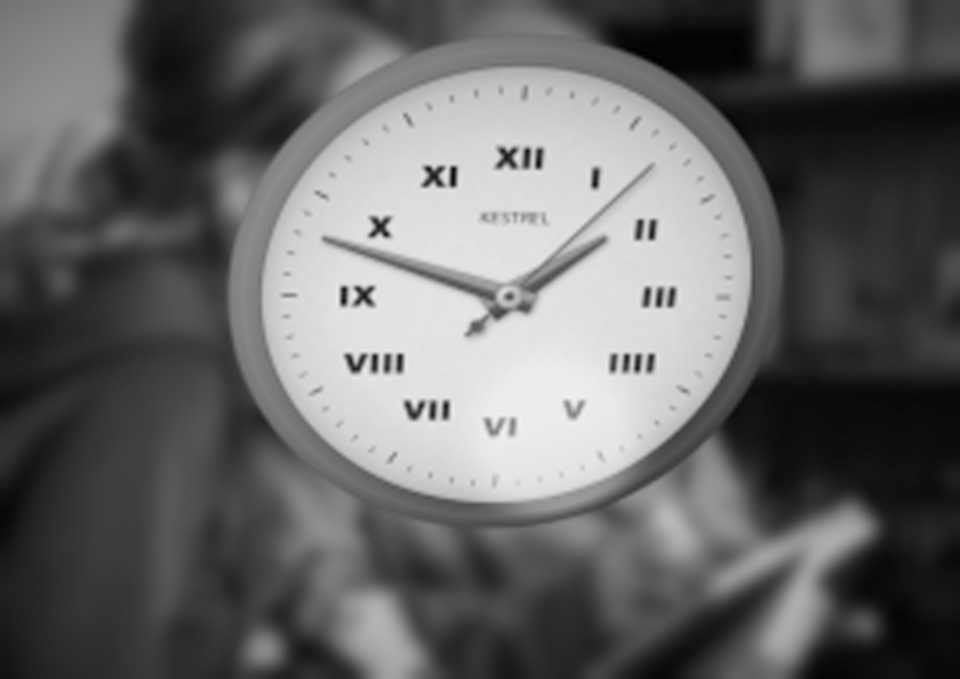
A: 1 h 48 min 07 s
